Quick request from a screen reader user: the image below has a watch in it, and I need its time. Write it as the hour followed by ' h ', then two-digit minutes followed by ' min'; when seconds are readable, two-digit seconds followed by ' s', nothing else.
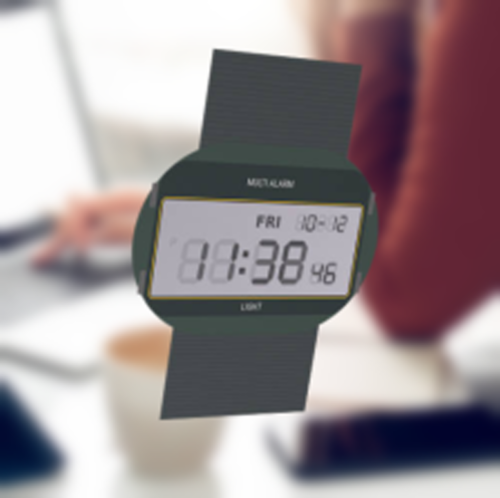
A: 11 h 38 min 46 s
